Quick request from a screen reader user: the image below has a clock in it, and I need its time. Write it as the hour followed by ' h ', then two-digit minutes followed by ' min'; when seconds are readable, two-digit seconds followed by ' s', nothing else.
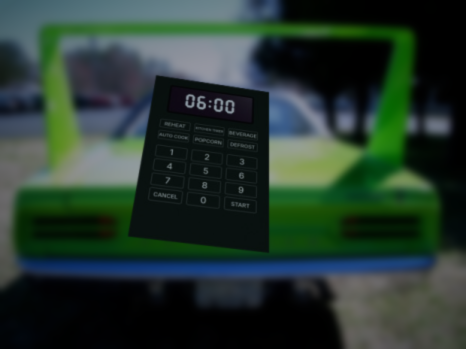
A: 6 h 00 min
